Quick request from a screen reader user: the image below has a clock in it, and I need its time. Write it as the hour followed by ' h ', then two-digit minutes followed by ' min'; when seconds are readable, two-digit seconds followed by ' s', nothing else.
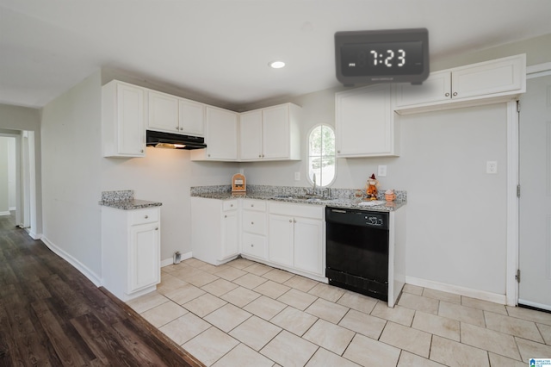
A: 7 h 23 min
